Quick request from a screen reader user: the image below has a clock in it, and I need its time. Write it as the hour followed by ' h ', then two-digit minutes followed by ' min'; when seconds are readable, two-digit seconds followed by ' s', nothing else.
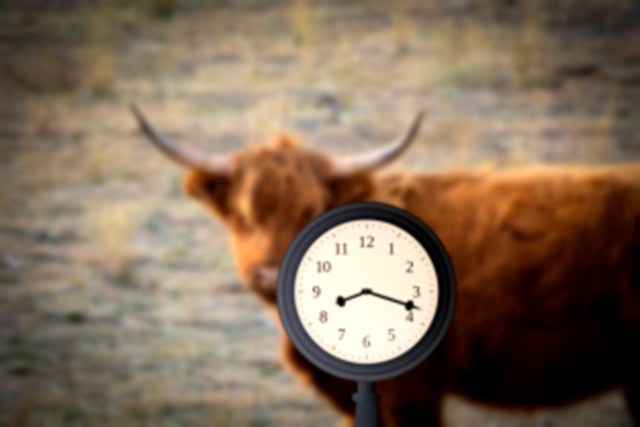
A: 8 h 18 min
